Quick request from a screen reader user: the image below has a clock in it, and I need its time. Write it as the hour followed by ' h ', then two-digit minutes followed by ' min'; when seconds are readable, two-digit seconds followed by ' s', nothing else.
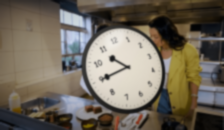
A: 10 h 45 min
